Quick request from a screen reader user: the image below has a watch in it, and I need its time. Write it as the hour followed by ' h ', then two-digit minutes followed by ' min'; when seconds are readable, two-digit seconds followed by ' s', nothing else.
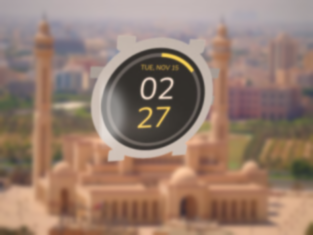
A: 2 h 27 min
